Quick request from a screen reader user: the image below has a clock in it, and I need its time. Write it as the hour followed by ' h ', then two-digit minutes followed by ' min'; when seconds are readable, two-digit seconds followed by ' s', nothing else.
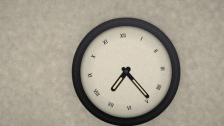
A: 7 h 24 min
